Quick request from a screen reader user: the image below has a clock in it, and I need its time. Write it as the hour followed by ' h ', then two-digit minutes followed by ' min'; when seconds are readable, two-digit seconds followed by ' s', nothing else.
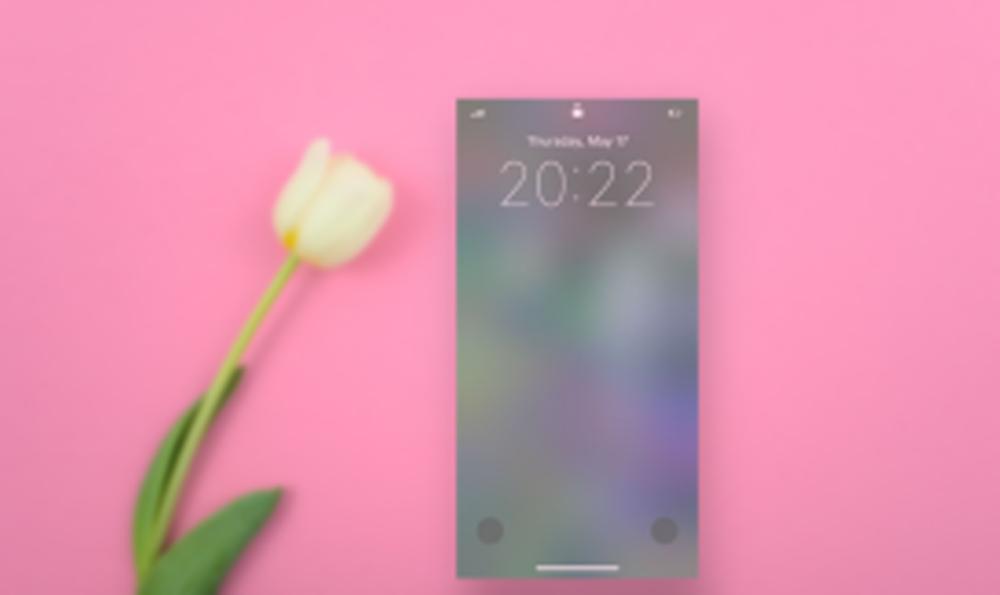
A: 20 h 22 min
